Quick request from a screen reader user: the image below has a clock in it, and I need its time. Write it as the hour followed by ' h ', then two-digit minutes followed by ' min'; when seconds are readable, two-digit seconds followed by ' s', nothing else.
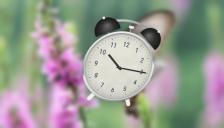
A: 10 h 15 min
